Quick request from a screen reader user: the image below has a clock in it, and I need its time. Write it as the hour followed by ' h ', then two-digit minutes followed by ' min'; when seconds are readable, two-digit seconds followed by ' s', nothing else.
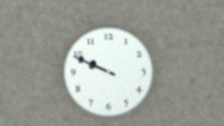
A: 9 h 49 min
